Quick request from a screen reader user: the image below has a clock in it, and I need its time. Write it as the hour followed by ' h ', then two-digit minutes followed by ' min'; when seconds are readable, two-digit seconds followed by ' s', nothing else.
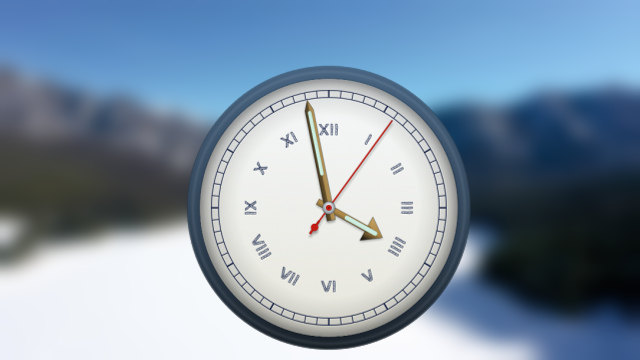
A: 3 h 58 min 06 s
